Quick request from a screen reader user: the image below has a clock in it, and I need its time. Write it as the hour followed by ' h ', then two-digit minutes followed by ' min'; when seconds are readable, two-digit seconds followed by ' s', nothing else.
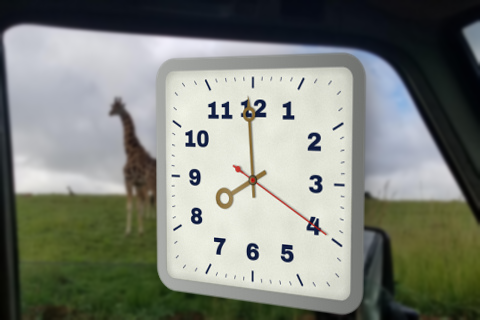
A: 7 h 59 min 20 s
